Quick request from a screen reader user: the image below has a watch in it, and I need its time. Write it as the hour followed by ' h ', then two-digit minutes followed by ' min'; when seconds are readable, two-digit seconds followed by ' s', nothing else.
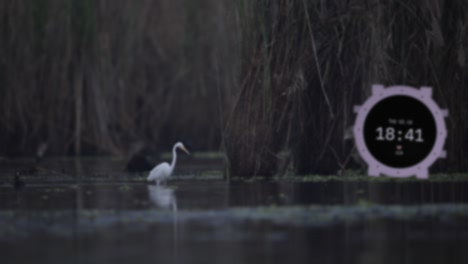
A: 18 h 41 min
